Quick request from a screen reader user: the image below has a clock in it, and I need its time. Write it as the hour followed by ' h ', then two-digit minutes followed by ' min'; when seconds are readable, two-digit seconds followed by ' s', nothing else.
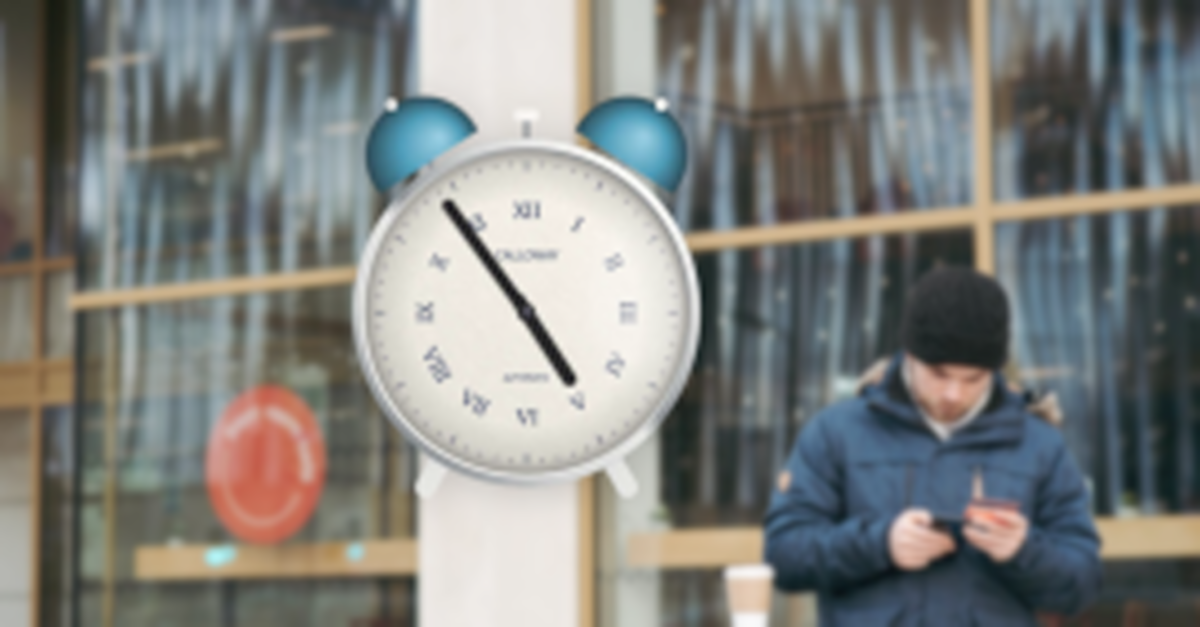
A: 4 h 54 min
